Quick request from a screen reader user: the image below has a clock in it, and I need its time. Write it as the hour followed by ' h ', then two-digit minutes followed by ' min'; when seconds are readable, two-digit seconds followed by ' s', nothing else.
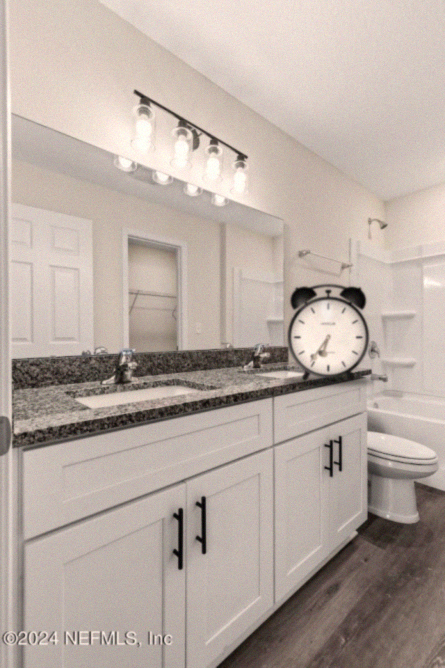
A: 6 h 36 min
